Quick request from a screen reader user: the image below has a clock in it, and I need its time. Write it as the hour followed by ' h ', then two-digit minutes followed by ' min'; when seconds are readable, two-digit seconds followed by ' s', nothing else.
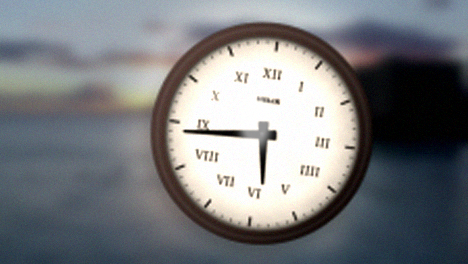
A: 5 h 44 min
